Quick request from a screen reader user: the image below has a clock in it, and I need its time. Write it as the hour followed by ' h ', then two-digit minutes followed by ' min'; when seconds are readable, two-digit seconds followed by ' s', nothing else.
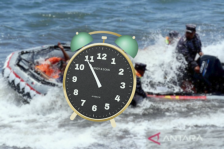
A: 10 h 54 min
